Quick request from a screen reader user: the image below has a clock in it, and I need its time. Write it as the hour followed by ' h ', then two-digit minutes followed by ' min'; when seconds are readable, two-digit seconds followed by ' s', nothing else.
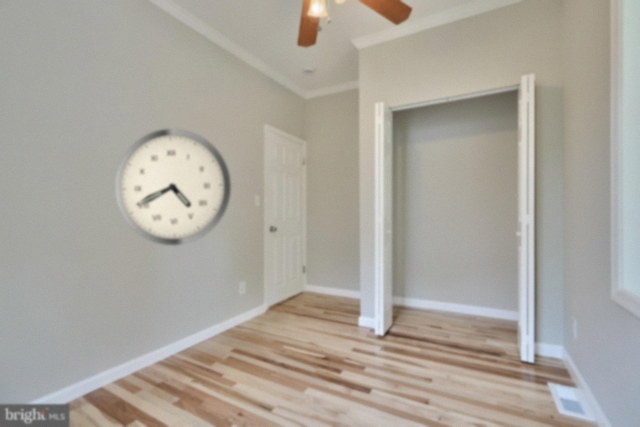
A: 4 h 41 min
